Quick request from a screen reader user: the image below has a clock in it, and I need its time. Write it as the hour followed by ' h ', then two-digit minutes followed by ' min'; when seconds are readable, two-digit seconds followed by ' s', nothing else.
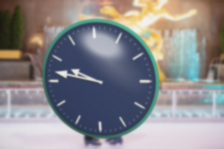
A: 9 h 47 min
